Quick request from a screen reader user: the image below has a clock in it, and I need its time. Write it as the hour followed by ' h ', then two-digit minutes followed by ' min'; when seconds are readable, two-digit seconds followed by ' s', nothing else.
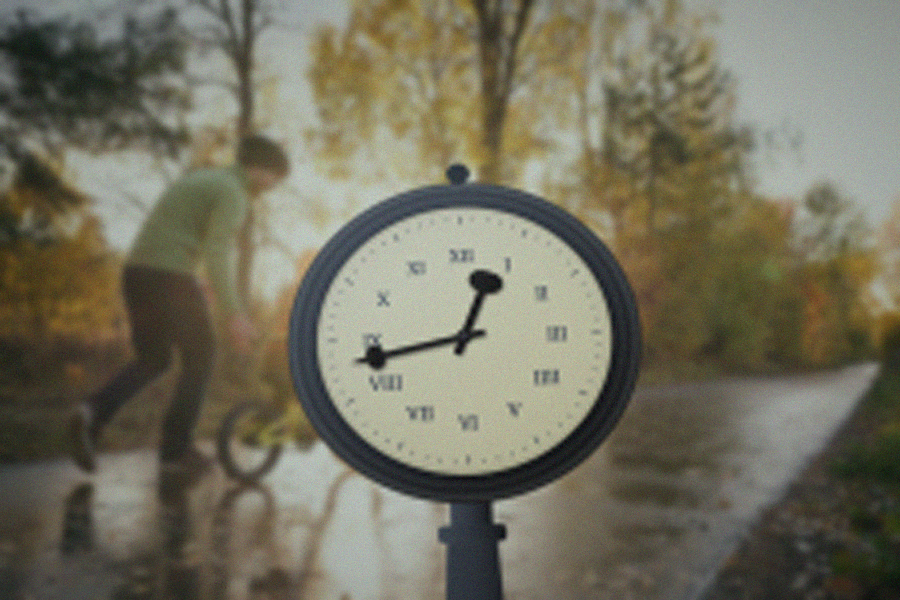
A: 12 h 43 min
